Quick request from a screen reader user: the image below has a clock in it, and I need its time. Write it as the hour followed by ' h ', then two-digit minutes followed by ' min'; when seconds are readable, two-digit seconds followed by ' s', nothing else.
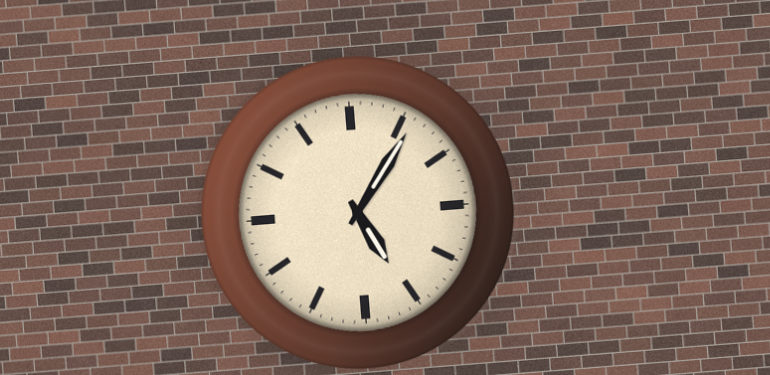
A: 5 h 06 min
